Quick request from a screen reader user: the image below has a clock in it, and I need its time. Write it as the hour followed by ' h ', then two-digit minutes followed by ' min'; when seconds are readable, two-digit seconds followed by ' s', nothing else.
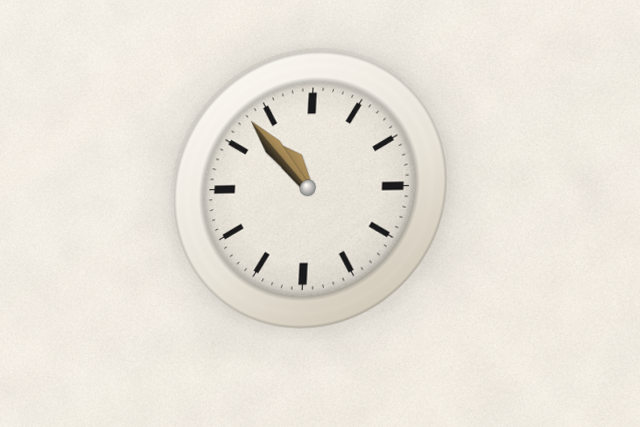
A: 10 h 53 min
